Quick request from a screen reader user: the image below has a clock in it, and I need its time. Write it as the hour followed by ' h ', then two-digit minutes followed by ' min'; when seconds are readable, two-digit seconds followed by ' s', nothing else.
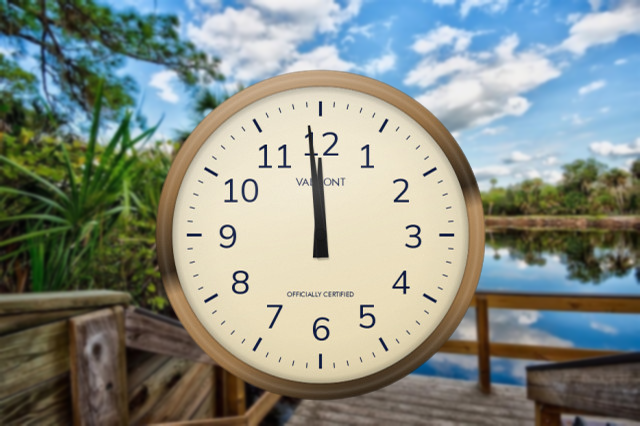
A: 11 h 59 min
